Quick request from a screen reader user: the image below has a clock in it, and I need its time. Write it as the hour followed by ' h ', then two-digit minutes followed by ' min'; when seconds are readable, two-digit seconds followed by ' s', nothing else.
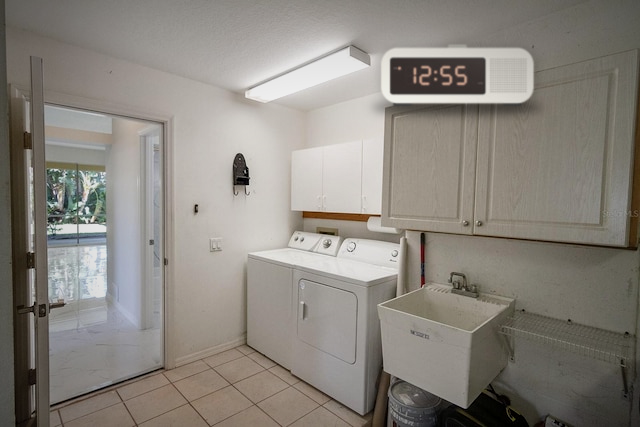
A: 12 h 55 min
